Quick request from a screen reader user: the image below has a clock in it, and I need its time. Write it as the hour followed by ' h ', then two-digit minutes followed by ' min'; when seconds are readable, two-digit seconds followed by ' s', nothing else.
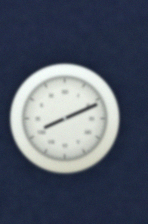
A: 8 h 11 min
